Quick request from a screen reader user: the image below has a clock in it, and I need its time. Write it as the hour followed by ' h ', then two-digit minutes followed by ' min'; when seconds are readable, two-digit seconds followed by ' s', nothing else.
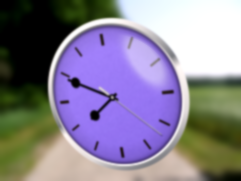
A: 7 h 49 min 22 s
